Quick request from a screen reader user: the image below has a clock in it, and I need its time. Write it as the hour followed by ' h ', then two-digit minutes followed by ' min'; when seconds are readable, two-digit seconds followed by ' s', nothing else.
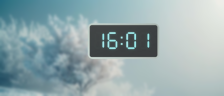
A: 16 h 01 min
